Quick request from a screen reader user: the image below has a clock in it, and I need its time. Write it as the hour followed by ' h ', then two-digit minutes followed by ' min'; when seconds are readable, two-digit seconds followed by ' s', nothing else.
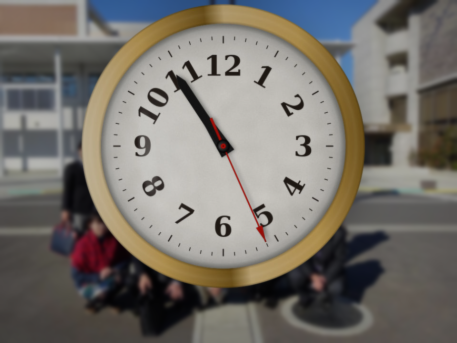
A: 10 h 54 min 26 s
